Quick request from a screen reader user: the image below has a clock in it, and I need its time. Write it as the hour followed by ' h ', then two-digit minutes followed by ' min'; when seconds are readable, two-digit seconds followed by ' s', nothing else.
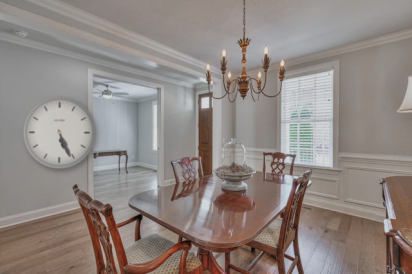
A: 5 h 26 min
